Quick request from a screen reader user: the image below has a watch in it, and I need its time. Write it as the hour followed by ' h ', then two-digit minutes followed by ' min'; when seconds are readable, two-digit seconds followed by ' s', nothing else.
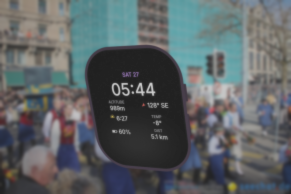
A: 5 h 44 min
